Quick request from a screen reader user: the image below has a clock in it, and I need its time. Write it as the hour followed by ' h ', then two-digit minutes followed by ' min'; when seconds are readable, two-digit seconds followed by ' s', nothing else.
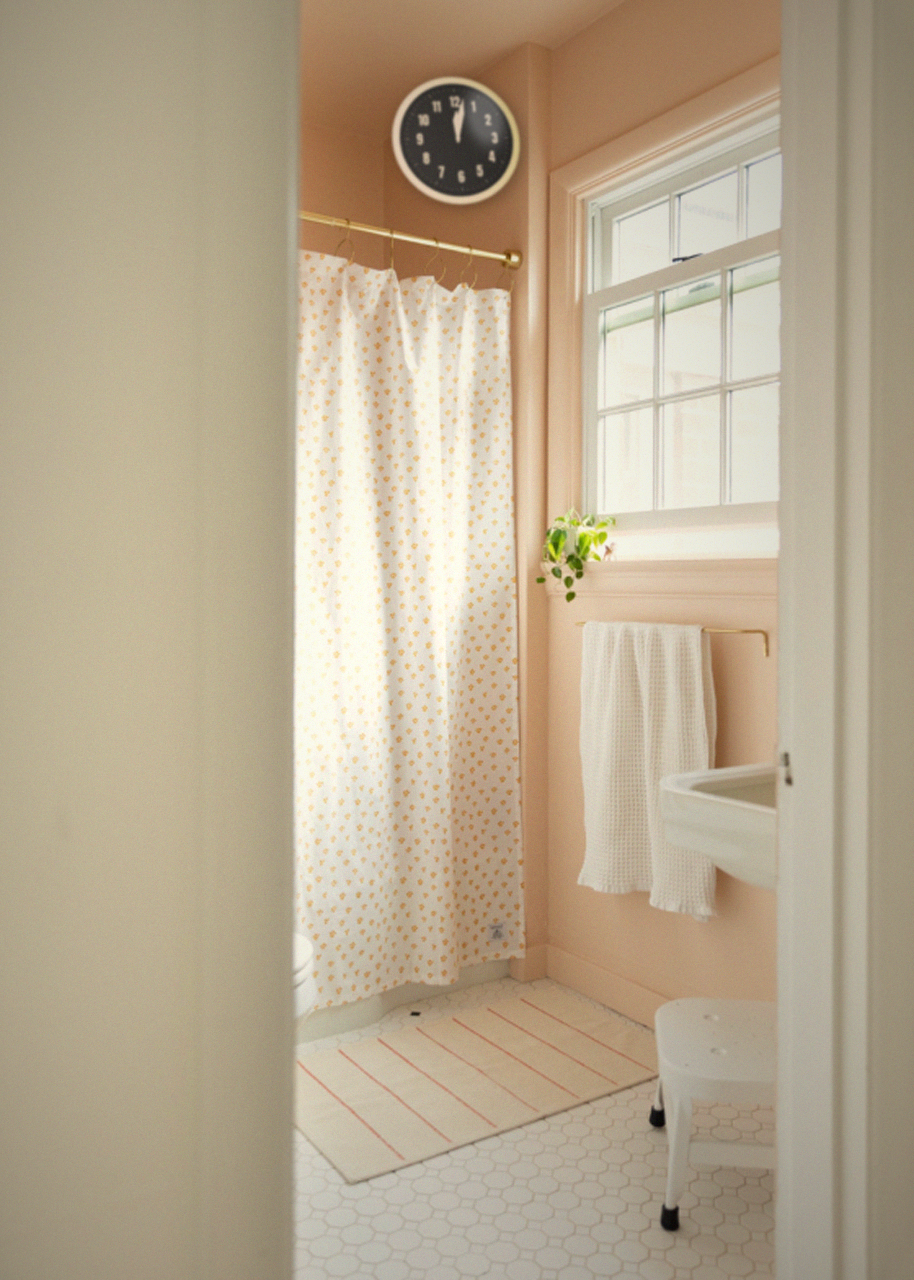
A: 12 h 02 min
